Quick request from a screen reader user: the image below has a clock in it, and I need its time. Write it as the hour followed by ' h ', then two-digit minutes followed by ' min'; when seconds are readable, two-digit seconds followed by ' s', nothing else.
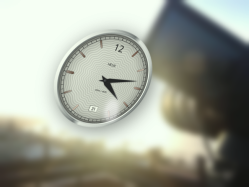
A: 4 h 13 min
